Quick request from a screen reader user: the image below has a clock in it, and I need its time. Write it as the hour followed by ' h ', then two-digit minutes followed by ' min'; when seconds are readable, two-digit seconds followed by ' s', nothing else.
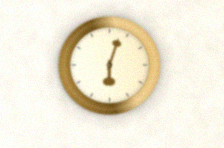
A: 6 h 03 min
